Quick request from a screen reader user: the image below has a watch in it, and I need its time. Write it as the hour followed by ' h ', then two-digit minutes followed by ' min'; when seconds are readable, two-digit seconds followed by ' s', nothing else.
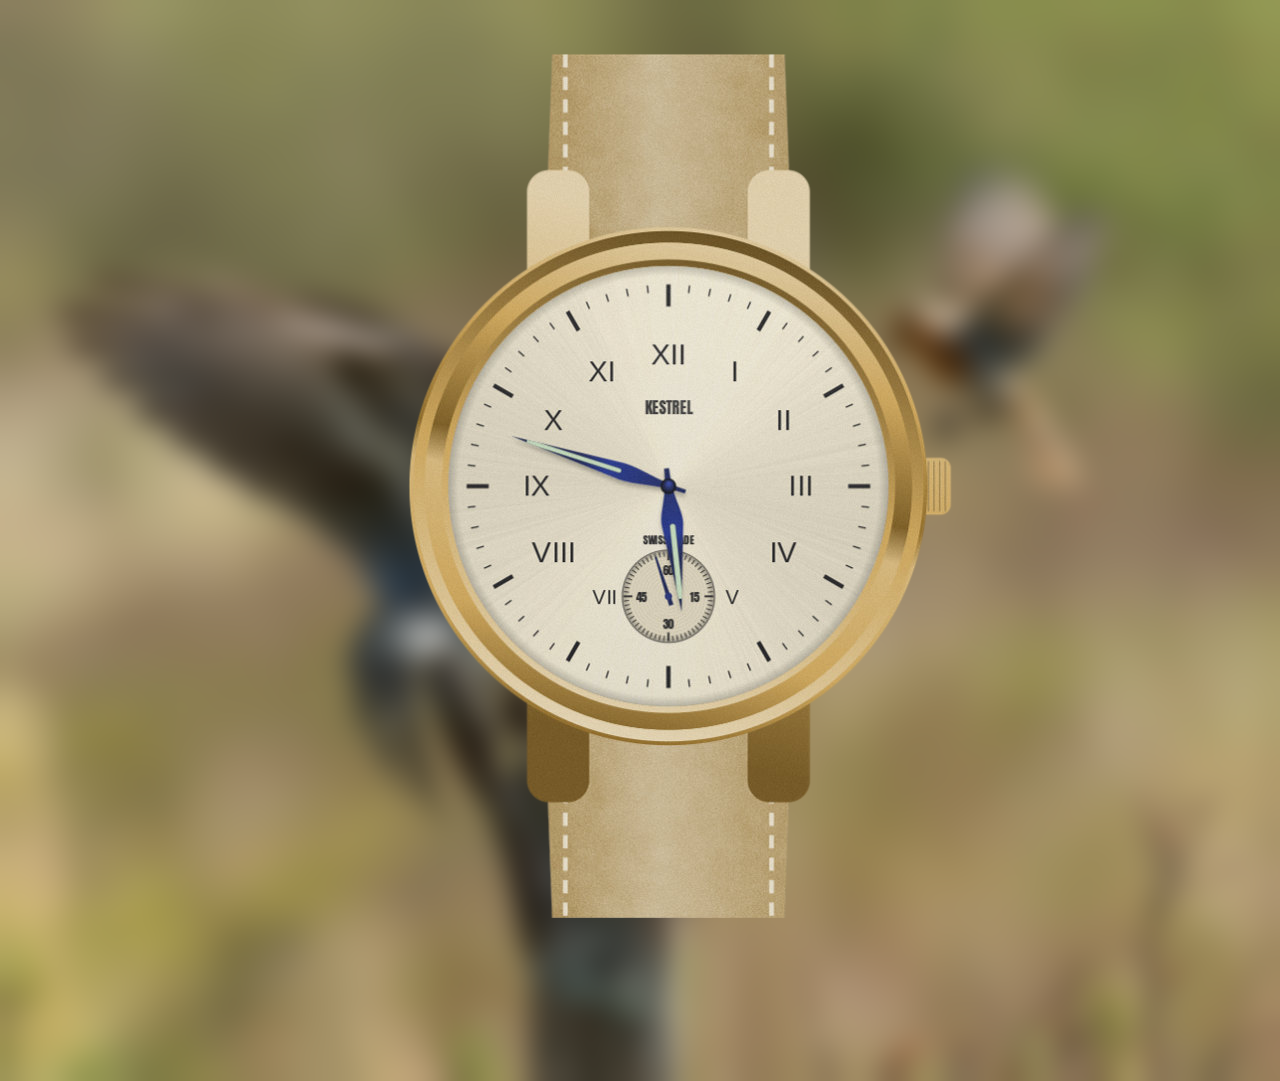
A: 5 h 47 min 57 s
